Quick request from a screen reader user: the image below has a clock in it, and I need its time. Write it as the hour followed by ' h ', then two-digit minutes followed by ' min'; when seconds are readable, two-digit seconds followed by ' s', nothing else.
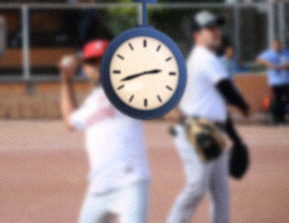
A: 2 h 42 min
